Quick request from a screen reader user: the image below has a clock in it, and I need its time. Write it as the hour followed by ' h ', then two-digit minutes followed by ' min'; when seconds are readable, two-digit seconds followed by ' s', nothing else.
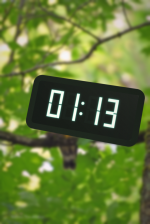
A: 1 h 13 min
